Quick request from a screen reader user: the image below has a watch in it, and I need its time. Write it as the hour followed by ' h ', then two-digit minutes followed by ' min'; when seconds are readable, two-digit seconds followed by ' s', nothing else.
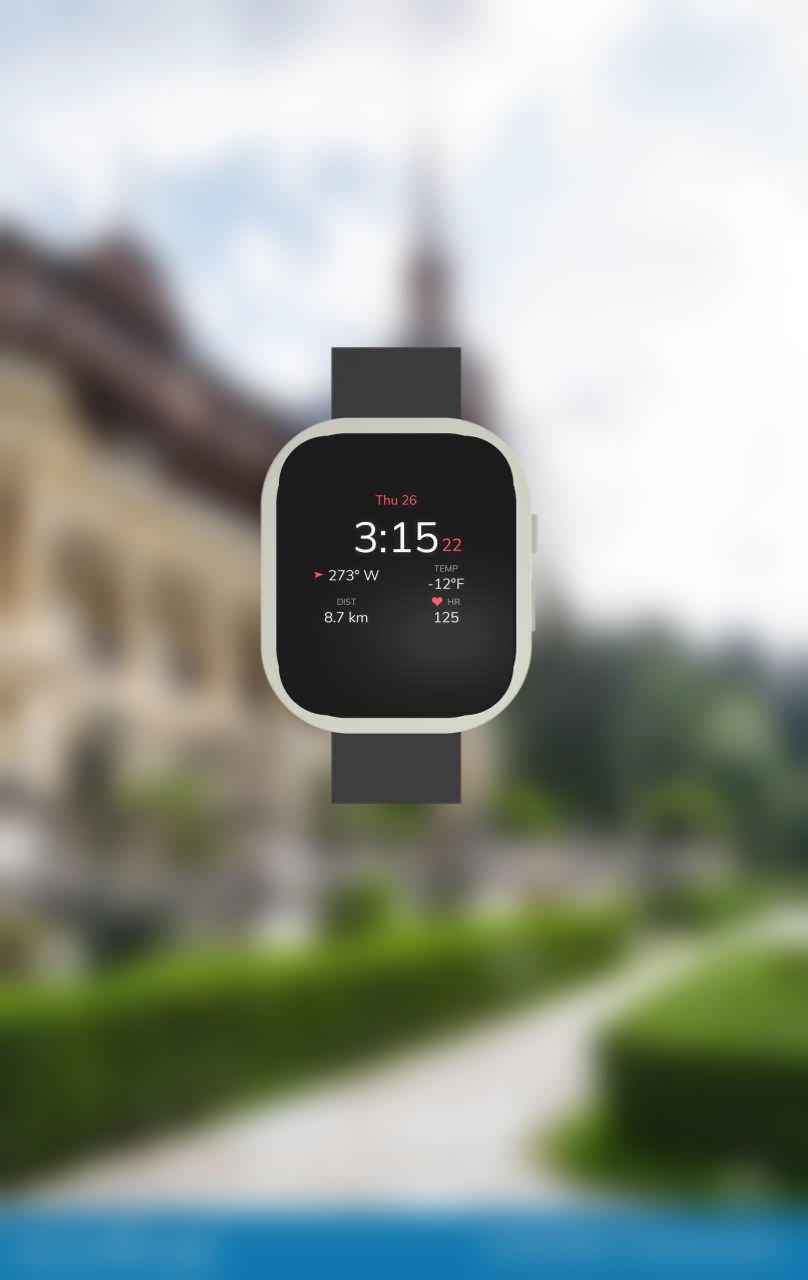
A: 3 h 15 min 22 s
